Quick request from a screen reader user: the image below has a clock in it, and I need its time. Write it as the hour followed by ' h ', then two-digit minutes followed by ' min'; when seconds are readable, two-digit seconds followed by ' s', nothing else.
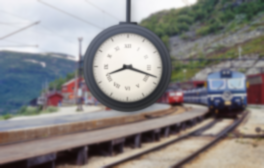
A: 8 h 18 min
